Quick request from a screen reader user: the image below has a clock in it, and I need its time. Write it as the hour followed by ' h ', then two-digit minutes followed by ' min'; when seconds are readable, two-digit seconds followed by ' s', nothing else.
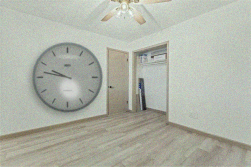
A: 9 h 47 min
